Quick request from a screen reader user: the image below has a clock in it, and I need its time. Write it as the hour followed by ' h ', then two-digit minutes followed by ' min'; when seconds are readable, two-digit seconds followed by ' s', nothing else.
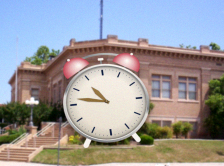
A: 10 h 47 min
